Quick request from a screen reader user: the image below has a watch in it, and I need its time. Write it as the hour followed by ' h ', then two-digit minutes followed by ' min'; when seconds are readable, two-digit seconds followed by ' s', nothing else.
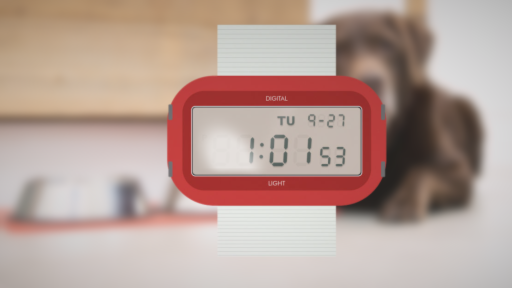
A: 1 h 01 min 53 s
